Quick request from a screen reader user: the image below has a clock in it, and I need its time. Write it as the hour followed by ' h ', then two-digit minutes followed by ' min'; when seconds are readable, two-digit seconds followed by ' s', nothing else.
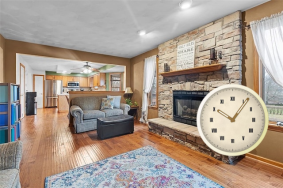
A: 10 h 06 min
